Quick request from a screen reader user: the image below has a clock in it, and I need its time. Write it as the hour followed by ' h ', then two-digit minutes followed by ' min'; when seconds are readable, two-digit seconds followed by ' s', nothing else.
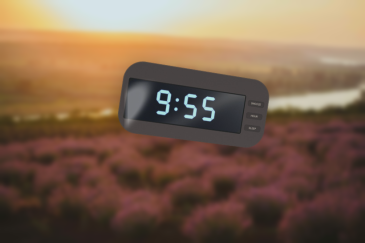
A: 9 h 55 min
